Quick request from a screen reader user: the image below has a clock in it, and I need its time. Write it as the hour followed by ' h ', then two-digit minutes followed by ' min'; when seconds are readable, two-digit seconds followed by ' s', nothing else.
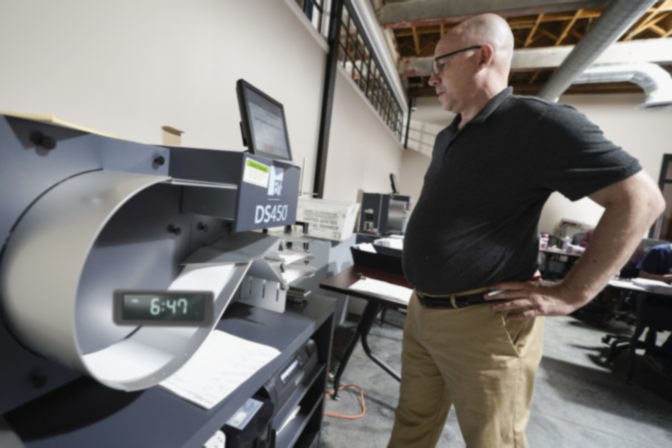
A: 6 h 47 min
